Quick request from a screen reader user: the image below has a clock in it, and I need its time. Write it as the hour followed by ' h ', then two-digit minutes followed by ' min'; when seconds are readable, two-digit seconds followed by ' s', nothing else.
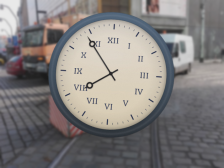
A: 7 h 54 min
